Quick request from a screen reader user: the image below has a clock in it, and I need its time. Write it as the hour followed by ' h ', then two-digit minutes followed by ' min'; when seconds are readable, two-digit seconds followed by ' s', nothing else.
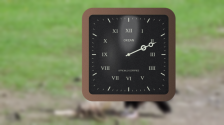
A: 2 h 11 min
